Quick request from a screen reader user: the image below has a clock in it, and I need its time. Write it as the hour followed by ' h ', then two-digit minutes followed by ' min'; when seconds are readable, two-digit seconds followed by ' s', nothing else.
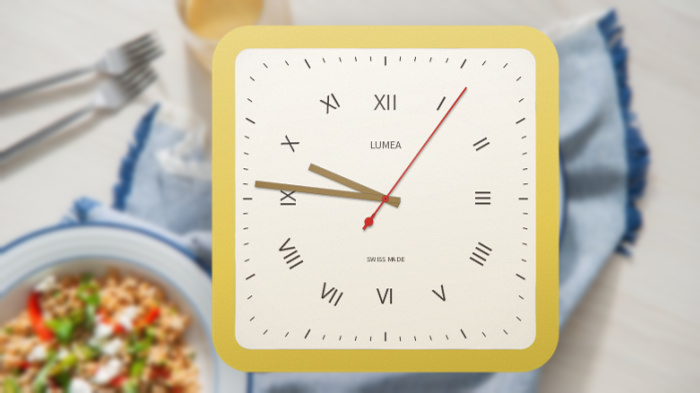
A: 9 h 46 min 06 s
